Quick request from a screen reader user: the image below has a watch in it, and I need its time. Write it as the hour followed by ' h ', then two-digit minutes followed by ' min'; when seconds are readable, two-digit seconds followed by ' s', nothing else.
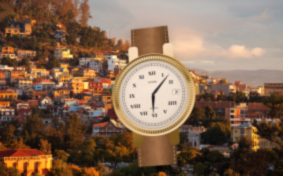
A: 6 h 07 min
